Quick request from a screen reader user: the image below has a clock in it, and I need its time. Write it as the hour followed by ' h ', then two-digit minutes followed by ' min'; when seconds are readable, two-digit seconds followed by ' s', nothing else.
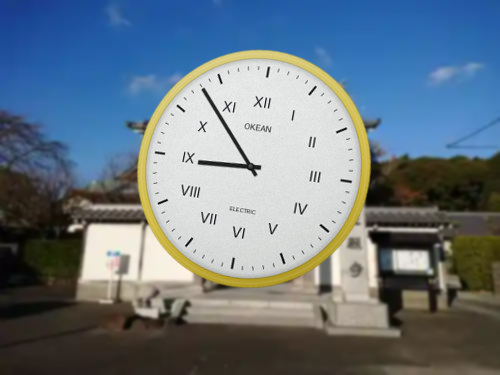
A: 8 h 53 min
